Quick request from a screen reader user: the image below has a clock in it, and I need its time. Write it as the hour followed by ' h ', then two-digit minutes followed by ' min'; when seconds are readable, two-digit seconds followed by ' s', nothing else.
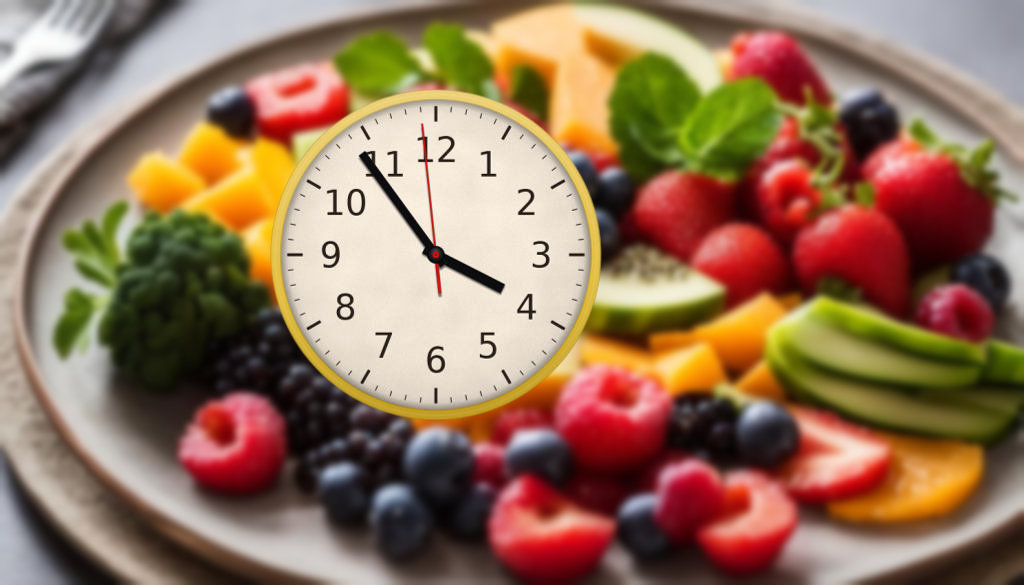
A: 3 h 53 min 59 s
